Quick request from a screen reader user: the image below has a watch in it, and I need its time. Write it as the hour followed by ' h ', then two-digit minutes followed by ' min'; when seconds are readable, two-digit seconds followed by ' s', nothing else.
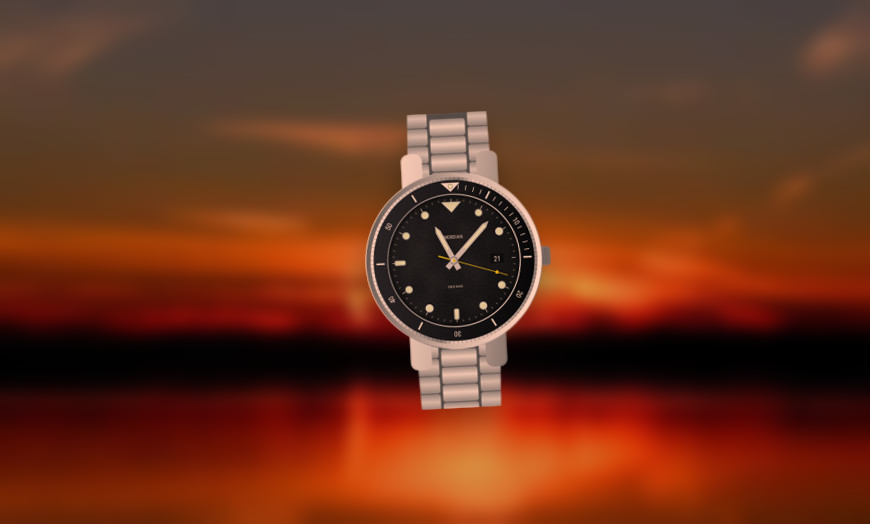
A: 11 h 07 min 18 s
